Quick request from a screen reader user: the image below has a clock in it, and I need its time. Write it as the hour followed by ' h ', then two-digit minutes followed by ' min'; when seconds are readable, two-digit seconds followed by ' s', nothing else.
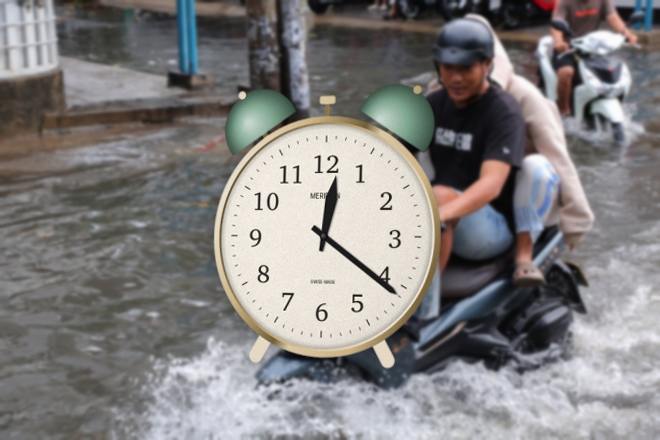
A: 12 h 21 min
